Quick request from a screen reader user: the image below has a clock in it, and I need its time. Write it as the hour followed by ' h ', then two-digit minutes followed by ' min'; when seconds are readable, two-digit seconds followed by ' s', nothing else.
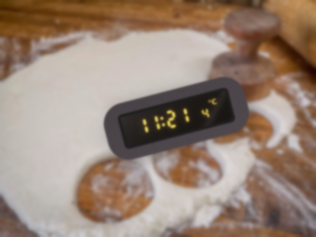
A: 11 h 21 min
